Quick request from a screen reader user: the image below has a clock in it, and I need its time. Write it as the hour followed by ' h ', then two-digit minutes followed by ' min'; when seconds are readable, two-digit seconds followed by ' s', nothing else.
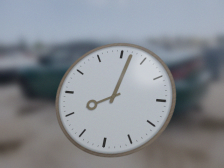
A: 8 h 02 min
